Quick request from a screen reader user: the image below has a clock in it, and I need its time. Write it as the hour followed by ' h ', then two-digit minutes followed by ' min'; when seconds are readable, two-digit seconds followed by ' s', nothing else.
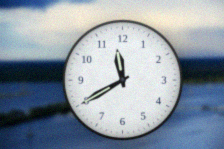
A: 11 h 40 min
